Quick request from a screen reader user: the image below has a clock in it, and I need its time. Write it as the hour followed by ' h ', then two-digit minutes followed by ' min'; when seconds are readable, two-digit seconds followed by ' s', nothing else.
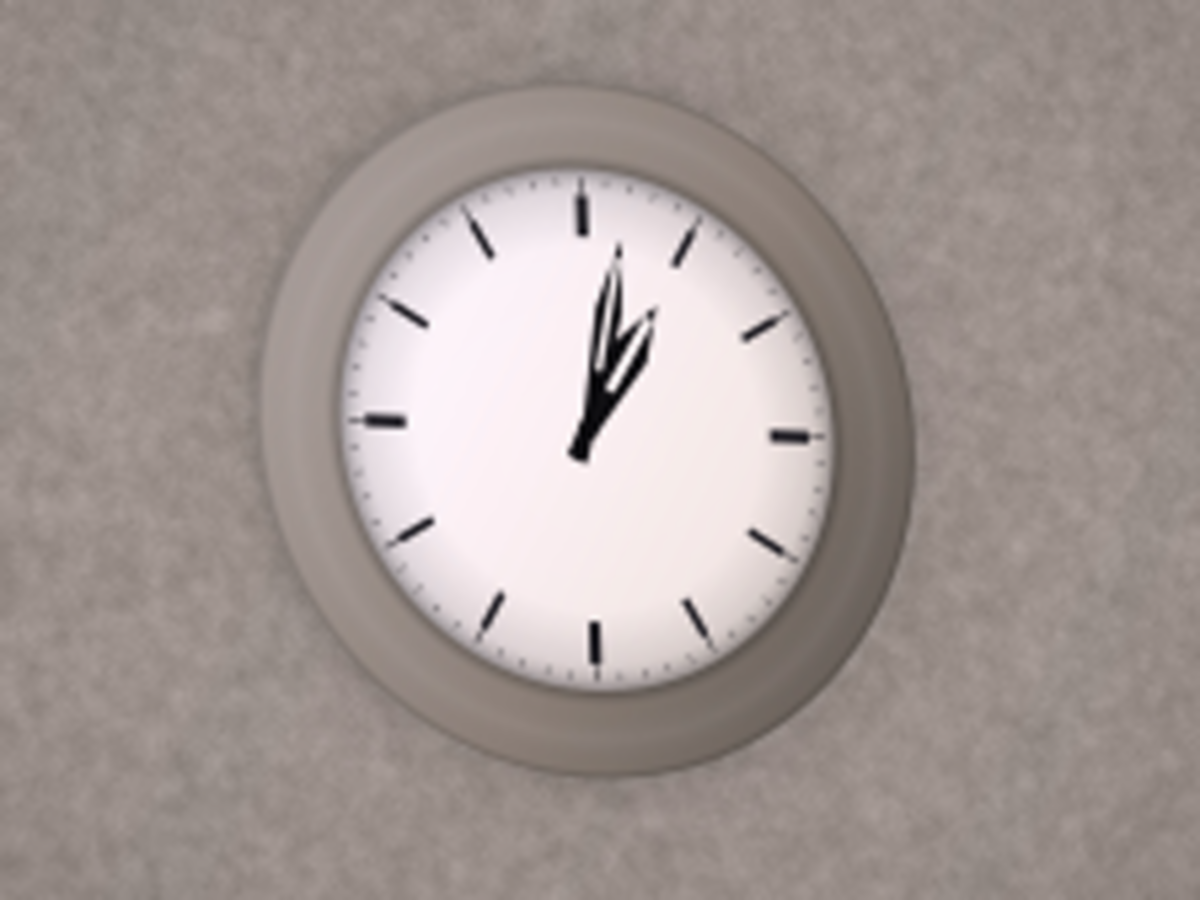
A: 1 h 02 min
